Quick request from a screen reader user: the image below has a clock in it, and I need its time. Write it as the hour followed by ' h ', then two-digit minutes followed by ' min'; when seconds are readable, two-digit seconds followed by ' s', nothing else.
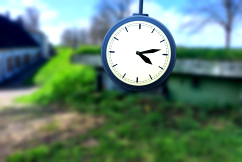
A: 4 h 13 min
